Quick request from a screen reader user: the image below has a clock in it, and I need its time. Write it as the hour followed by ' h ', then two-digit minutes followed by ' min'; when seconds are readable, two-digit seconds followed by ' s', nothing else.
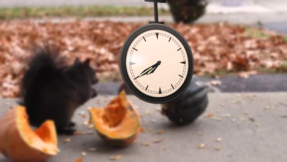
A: 7 h 40 min
